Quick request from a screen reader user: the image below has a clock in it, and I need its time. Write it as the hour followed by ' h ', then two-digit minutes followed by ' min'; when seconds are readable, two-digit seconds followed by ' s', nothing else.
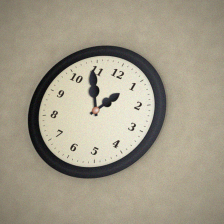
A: 12 h 54 min
